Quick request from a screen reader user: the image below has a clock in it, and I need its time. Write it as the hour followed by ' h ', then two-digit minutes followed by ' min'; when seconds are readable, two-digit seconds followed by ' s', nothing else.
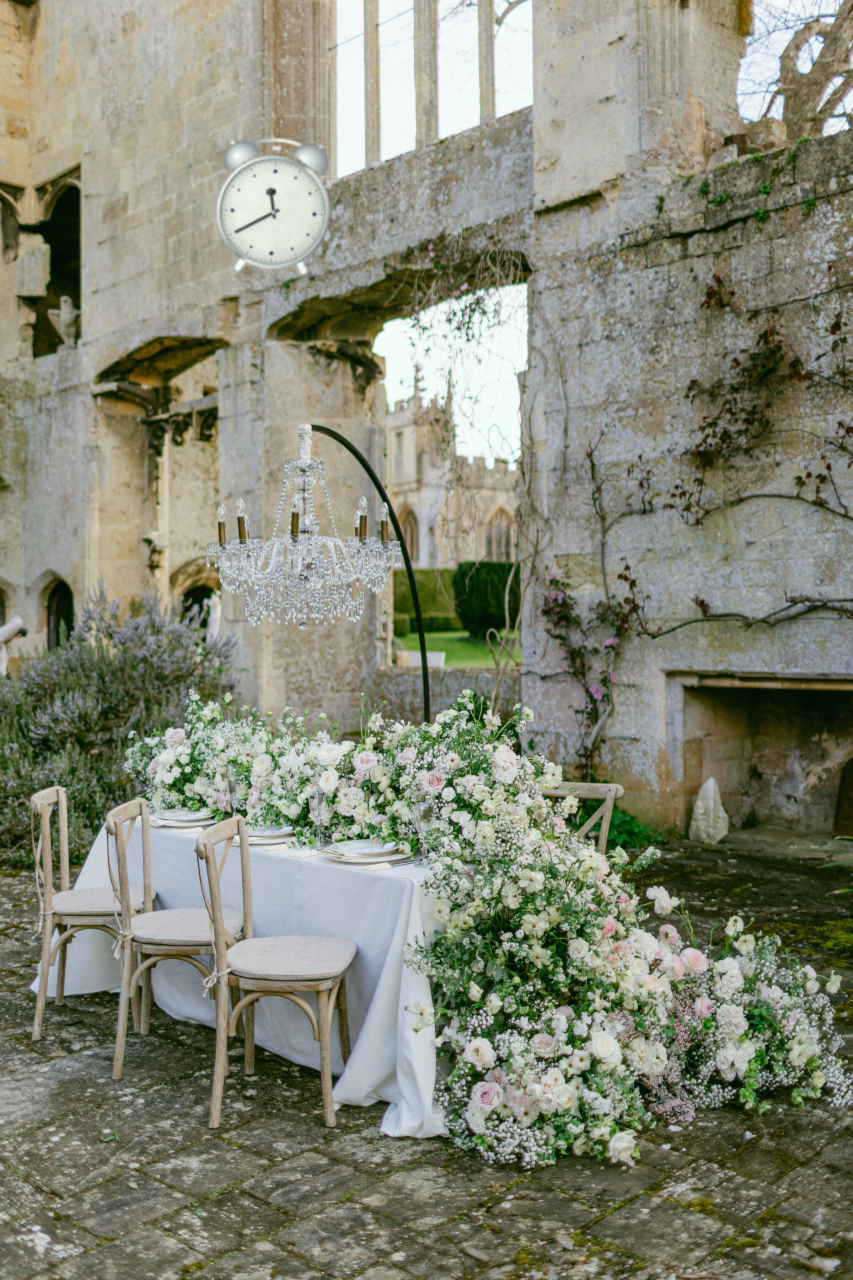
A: 11 h 40 min
